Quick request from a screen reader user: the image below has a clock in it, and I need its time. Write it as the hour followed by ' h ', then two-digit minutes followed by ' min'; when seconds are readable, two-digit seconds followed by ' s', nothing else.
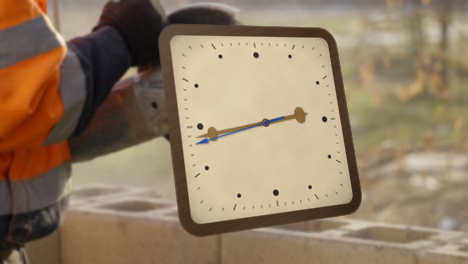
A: 2 h 43 min 43 s
